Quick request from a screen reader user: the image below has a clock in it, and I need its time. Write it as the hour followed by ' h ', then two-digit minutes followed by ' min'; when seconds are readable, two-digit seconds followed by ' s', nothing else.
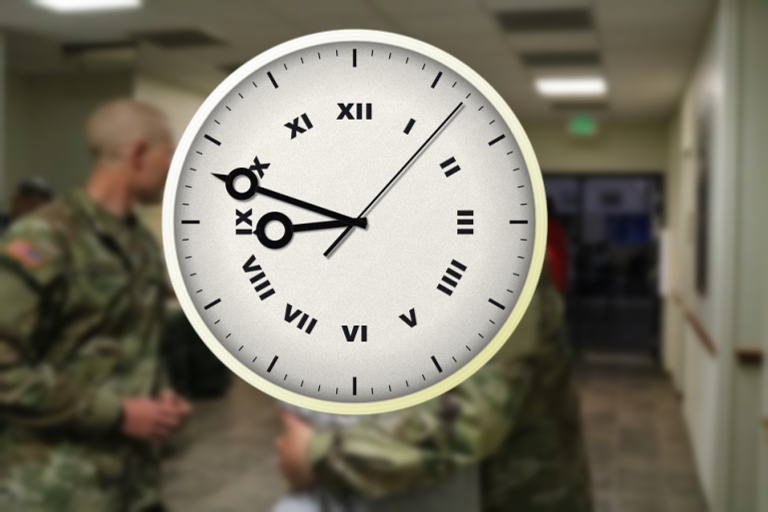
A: 8 h 48 min 07 s
